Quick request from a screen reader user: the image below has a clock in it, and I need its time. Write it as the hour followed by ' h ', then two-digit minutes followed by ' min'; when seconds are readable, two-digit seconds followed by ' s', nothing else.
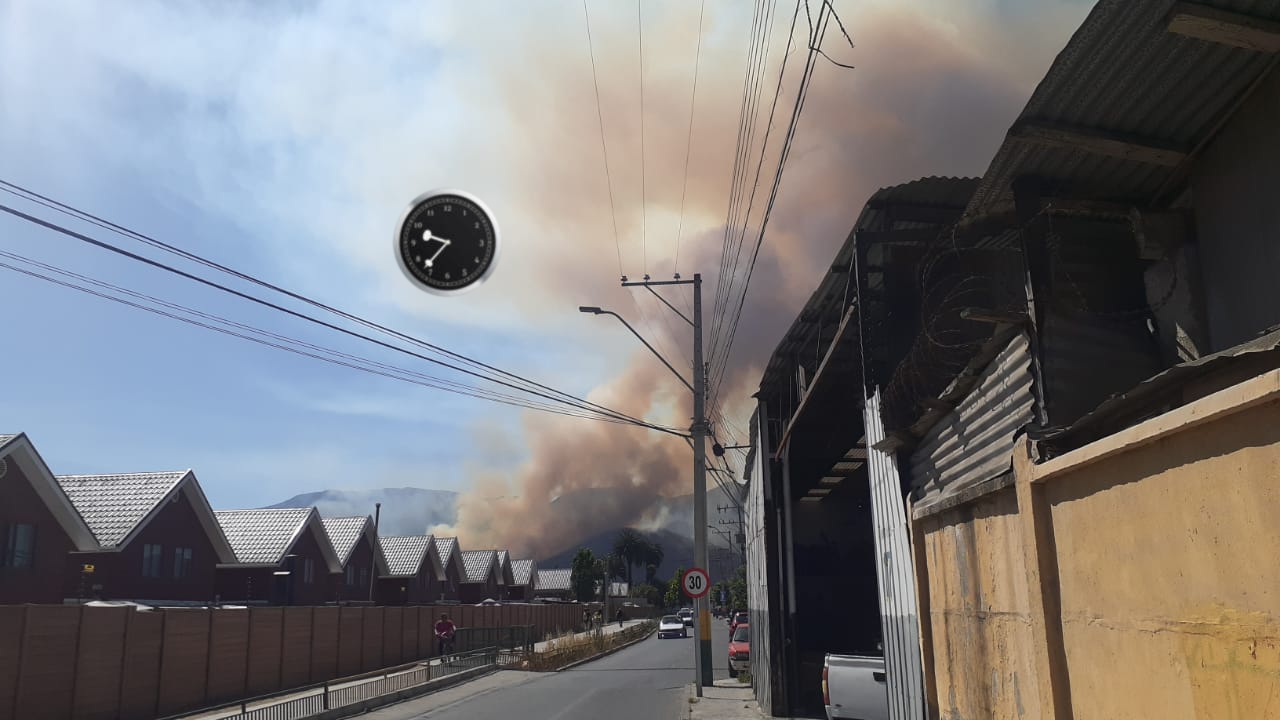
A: 9 h 37 min
